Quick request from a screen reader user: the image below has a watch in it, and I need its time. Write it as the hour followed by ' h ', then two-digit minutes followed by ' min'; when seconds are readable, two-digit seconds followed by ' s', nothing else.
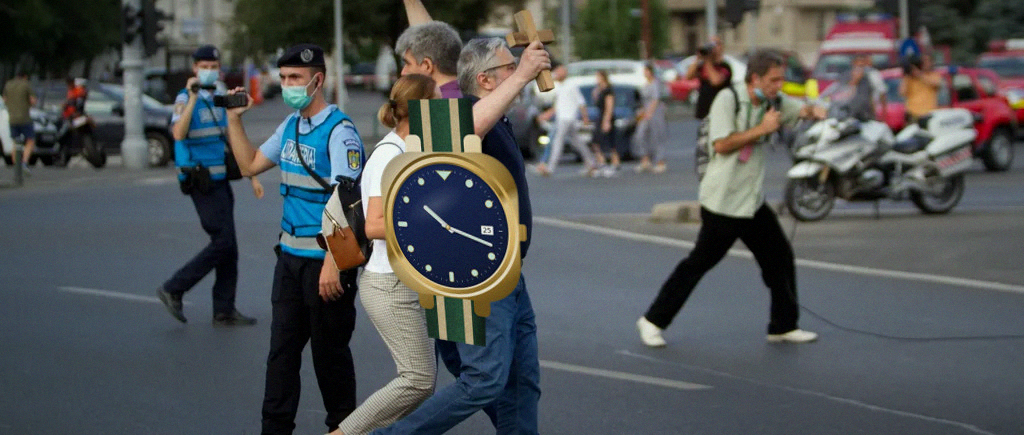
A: 10 h 18 min
